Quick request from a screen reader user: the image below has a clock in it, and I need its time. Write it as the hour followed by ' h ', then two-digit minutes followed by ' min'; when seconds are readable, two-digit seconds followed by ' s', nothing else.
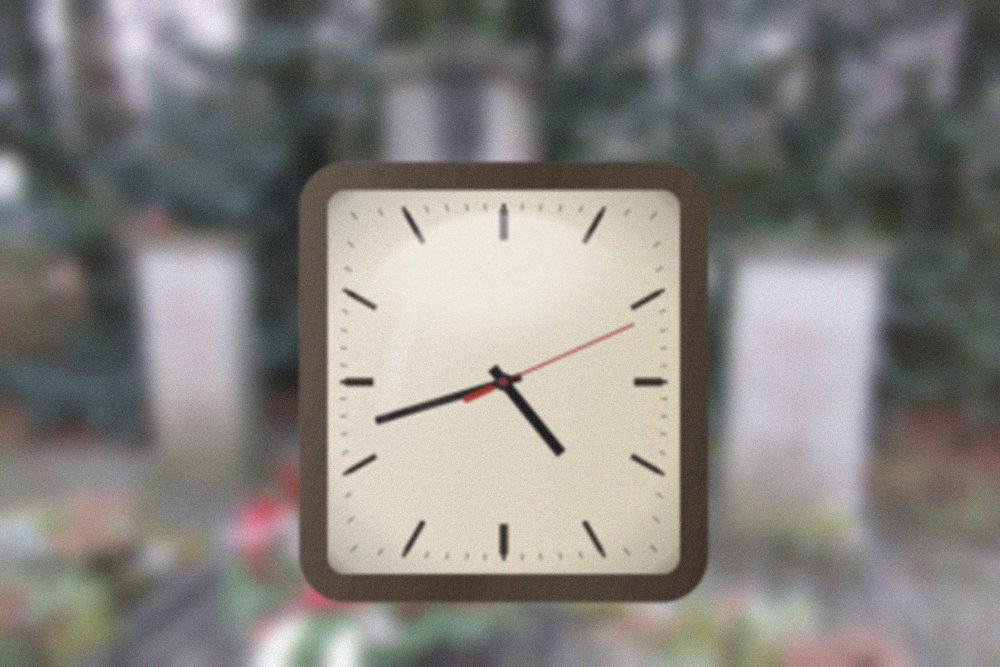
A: 4 h 42 min 11 s
